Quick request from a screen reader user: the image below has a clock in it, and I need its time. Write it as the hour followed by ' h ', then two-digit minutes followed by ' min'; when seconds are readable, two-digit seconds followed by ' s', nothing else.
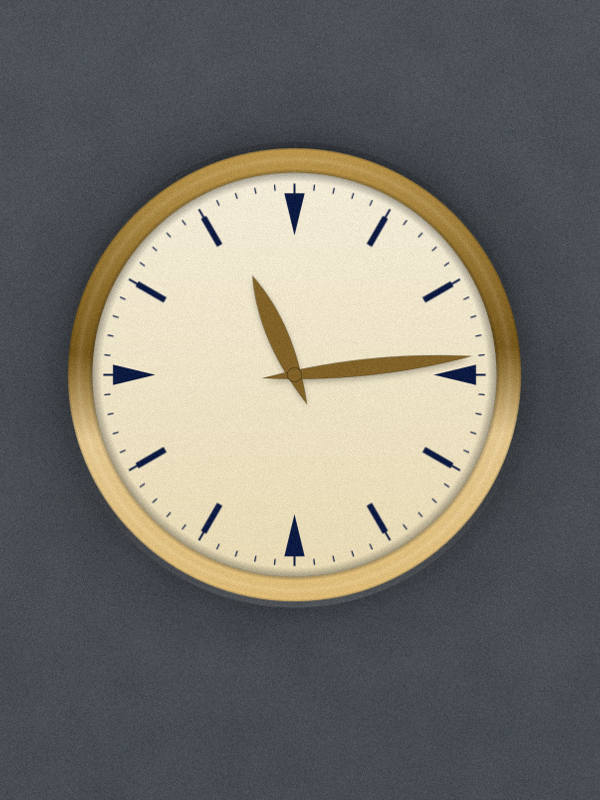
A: 11 h 14 min
